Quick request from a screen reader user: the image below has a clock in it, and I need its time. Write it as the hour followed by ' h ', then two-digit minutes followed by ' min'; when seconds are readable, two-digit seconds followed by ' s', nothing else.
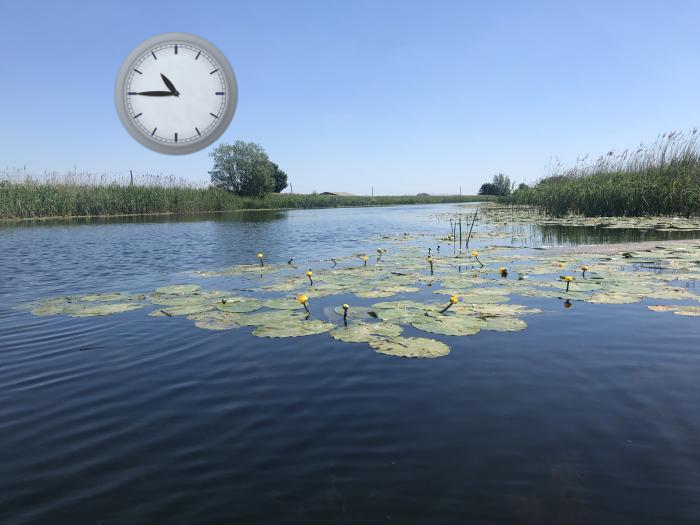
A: 10 h 45 min
